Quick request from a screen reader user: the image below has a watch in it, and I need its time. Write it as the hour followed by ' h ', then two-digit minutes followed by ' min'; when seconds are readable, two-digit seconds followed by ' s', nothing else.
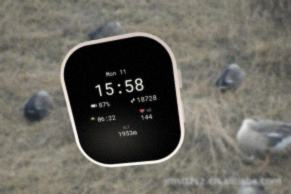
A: 15 h 58 min
